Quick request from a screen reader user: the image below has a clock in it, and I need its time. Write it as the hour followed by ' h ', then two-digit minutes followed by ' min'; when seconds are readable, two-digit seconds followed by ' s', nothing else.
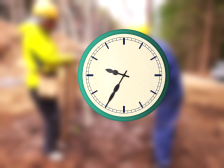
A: 9 h 35 min
